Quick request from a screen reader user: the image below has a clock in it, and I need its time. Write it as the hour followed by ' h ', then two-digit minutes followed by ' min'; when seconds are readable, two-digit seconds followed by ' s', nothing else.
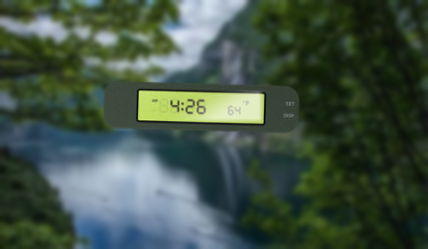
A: 4 h 26 min
